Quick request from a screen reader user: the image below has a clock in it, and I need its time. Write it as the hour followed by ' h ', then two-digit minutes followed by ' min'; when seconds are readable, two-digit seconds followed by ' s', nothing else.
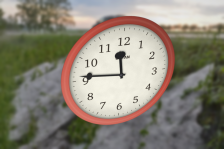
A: 11 h 46 min
